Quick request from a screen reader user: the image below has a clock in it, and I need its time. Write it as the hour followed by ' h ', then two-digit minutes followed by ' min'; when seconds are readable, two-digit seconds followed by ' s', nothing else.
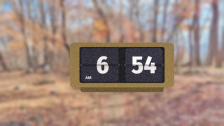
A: 6 h 54 min
